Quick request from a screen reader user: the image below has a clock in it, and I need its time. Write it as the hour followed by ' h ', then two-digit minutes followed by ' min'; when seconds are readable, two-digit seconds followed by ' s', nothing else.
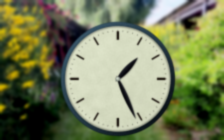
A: 1 h 26 min
